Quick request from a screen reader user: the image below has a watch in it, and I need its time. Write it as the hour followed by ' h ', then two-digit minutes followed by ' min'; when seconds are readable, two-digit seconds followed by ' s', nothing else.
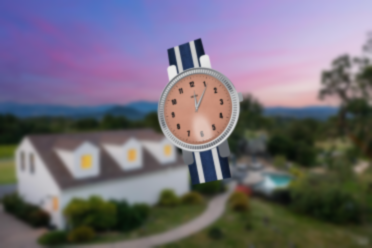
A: 12 h 06 min
